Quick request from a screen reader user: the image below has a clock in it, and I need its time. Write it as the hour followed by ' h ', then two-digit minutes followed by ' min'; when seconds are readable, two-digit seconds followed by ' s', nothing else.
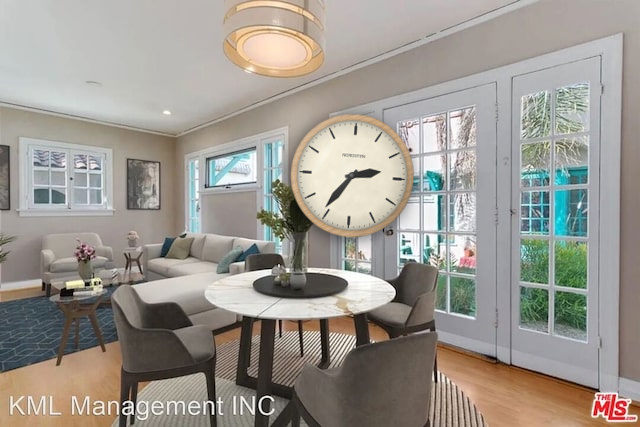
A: 2 h 36 min
